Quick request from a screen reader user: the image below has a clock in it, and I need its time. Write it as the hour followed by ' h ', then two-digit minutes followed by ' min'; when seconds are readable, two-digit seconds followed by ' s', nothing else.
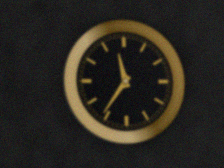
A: 11 h 36 min
